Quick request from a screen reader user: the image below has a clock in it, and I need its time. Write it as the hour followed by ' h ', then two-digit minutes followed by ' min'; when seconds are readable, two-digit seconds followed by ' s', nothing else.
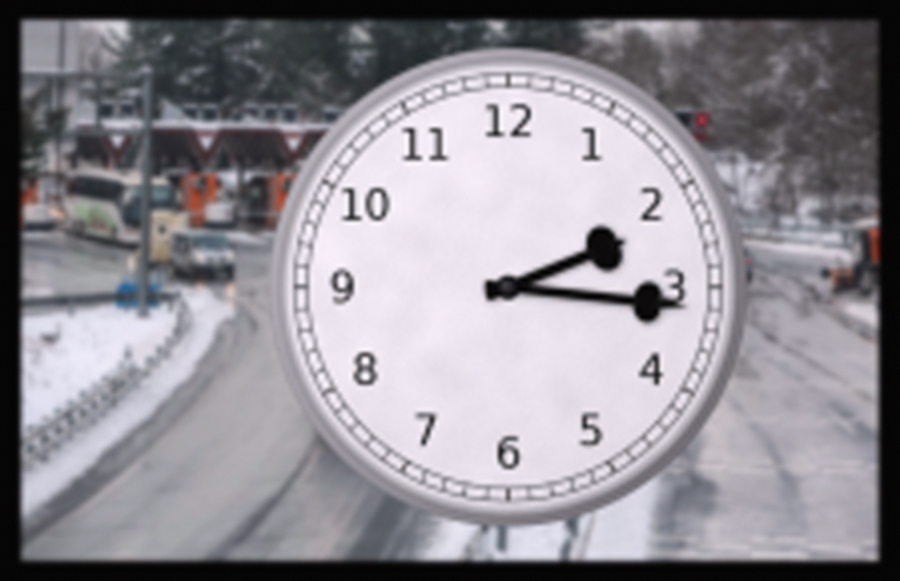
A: 2 h 16 min
